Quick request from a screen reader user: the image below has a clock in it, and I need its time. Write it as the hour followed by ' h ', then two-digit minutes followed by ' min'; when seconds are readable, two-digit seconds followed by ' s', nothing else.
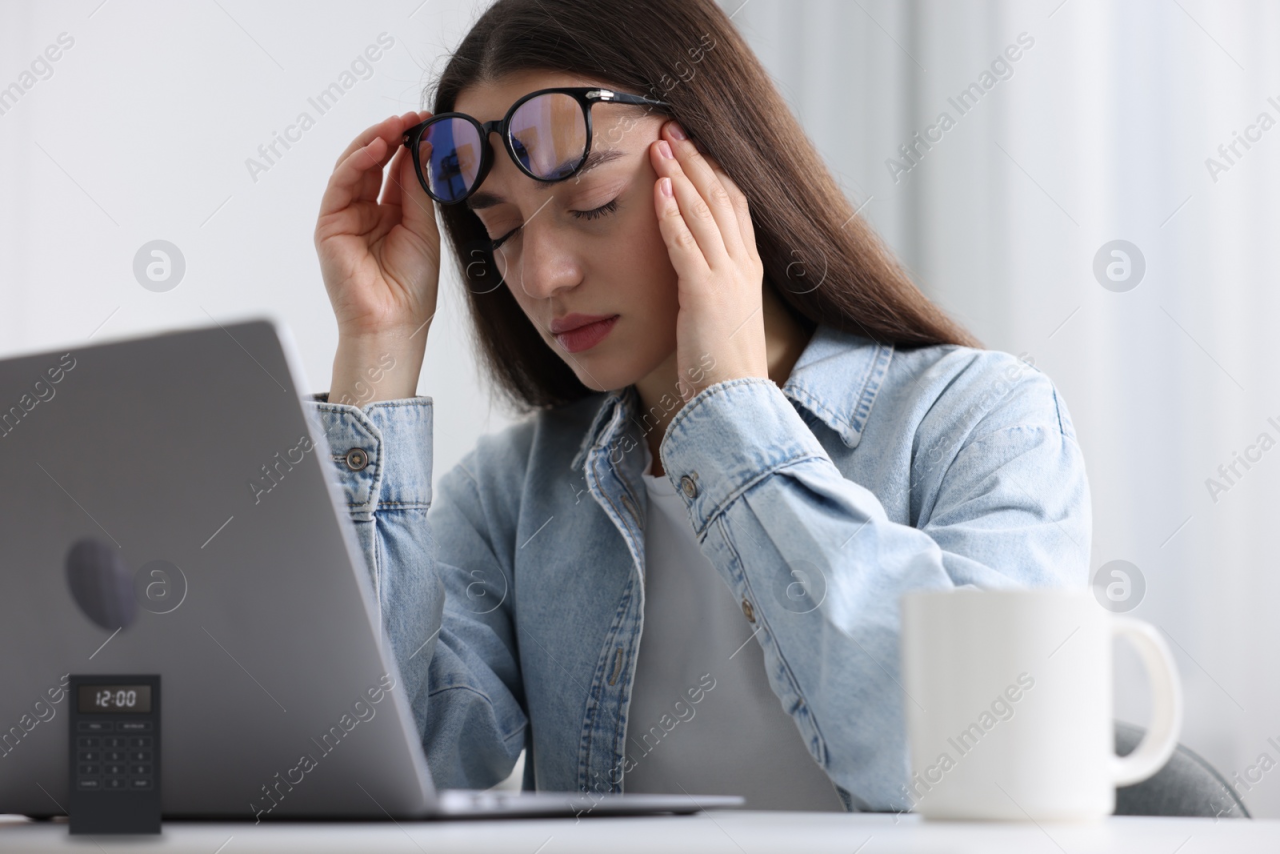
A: 12 h 00 min
